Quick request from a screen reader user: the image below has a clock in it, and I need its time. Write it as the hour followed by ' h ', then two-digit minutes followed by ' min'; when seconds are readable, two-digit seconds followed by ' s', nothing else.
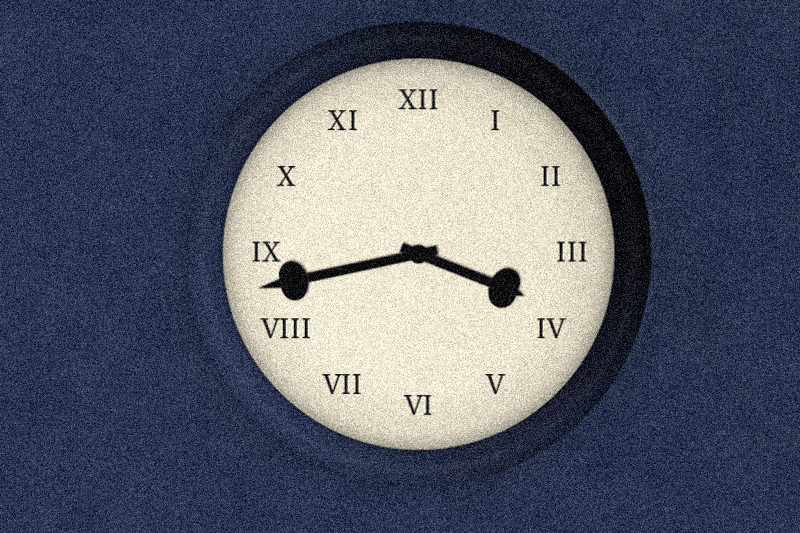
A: 3 h 43 min
